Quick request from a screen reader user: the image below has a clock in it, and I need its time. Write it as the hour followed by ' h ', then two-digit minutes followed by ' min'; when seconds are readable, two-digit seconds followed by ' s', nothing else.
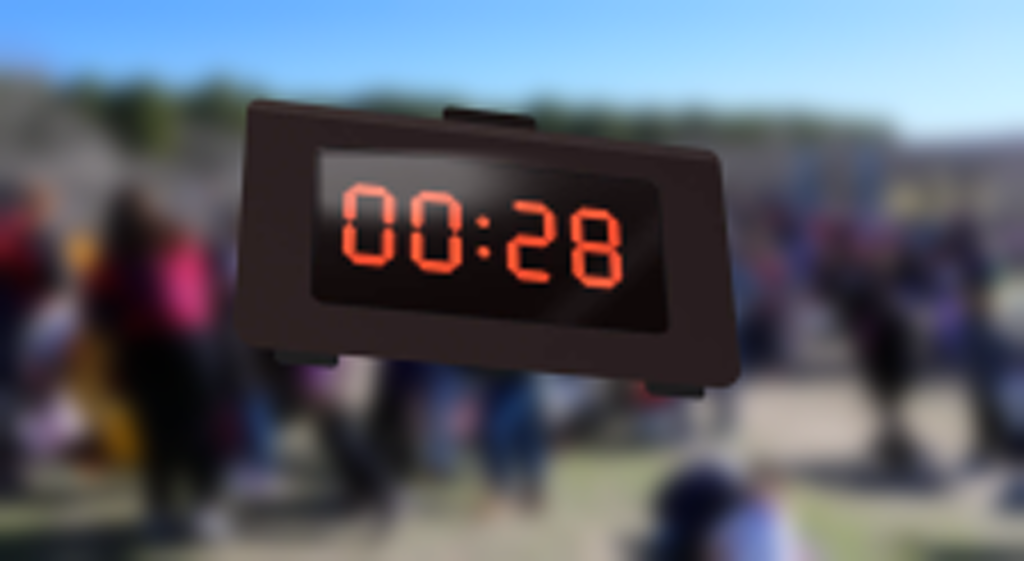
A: 0 h 28 min
